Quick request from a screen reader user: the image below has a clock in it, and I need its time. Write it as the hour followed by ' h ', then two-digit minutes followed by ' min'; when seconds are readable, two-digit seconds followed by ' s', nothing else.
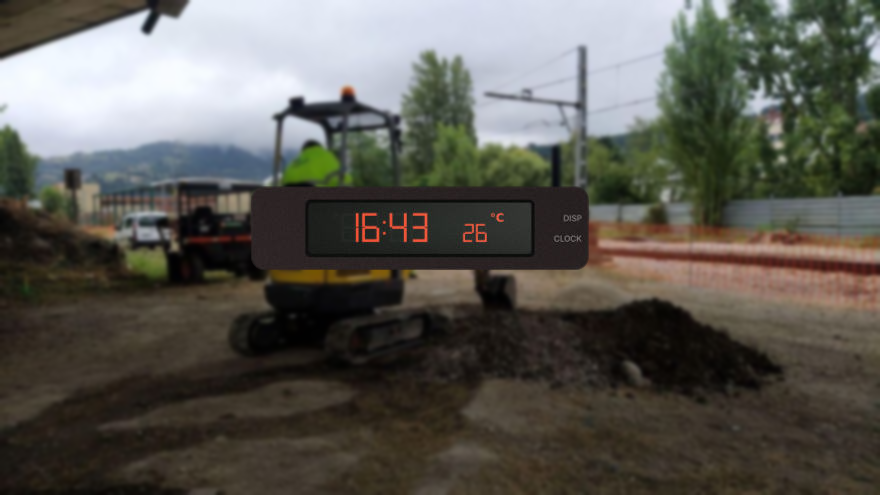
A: 16 h 43 min
